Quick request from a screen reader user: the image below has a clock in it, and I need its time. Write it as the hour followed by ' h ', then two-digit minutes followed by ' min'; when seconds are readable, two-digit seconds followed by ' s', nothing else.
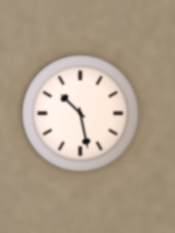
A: 10 h 28 min
